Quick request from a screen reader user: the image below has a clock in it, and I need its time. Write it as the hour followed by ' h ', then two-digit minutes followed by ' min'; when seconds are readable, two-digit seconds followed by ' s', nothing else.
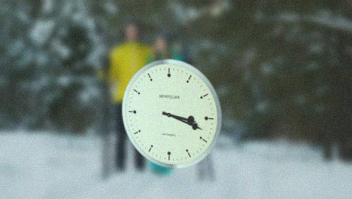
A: 3 h 18 min
